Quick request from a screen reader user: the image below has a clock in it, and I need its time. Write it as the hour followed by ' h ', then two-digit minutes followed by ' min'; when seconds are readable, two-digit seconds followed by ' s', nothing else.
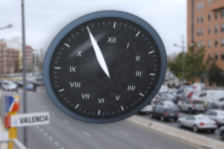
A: 10 h 55 min
